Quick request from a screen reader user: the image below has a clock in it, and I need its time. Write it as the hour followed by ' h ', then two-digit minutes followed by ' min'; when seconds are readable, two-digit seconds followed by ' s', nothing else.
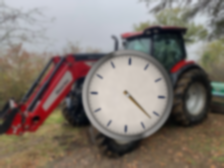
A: 4 h 22 min
